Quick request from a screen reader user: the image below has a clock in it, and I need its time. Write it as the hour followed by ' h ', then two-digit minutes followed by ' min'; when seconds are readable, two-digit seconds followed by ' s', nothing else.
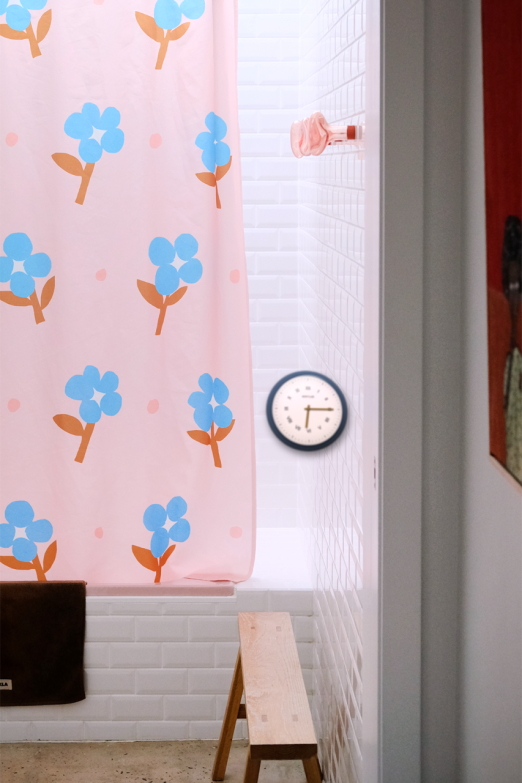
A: 6 h 15 min
